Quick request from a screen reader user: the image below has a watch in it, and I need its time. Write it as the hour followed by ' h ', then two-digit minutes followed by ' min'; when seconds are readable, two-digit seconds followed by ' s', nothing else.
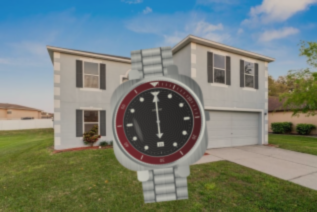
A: 6 h 00 min
